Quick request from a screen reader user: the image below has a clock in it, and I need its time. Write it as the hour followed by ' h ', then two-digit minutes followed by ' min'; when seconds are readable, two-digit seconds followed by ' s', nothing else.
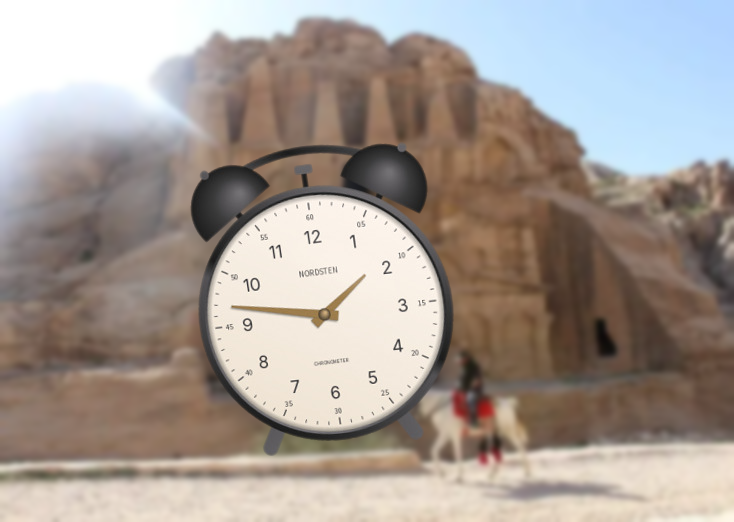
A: 1 h 47 min
